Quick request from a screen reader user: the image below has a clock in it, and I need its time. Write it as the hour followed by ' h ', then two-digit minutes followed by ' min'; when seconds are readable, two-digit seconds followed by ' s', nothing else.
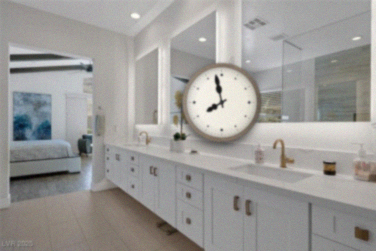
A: 7 h 58 min
